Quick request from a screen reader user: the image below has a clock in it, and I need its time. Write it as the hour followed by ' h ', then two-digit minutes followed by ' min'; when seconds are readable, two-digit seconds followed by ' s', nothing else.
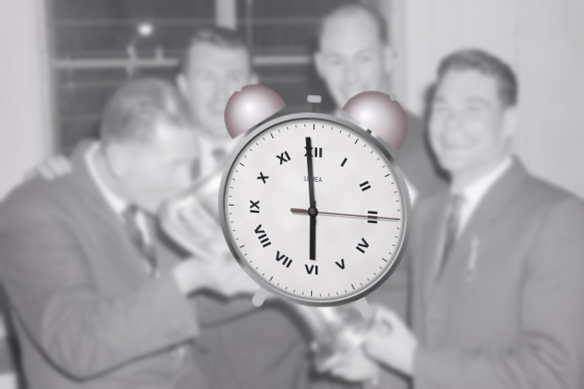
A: 5 h 59 min 15 s
